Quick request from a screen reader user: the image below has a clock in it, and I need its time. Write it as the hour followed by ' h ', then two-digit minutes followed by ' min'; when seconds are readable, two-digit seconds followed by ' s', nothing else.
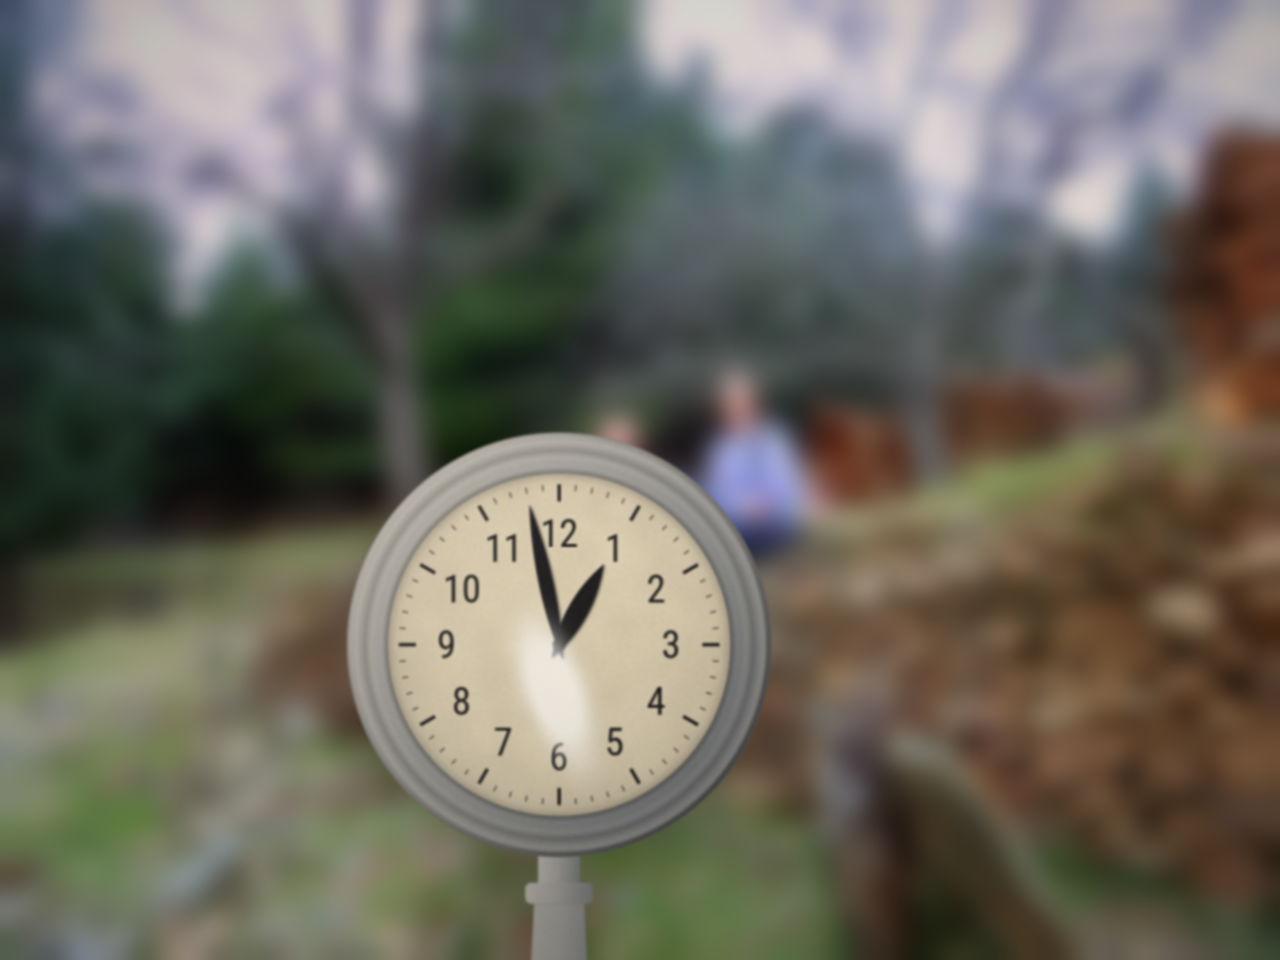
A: 12 h 58 min
